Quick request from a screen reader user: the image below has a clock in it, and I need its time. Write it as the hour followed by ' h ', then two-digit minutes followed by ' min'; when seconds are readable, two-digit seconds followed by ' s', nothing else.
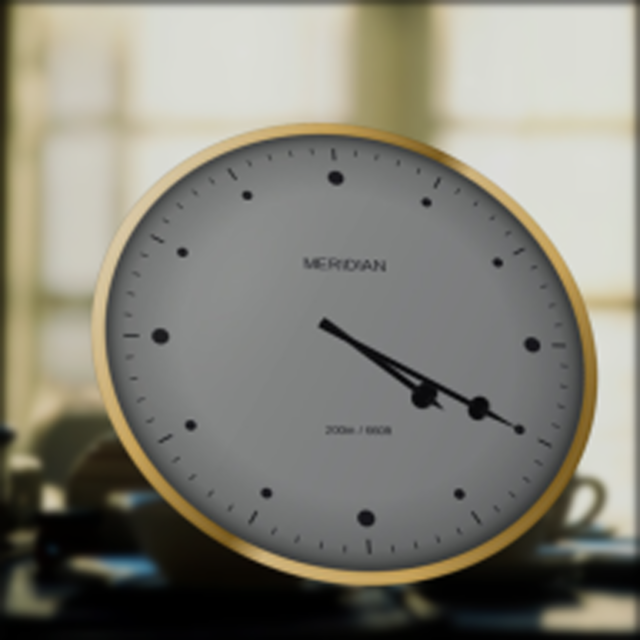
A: 4 h 20 min
